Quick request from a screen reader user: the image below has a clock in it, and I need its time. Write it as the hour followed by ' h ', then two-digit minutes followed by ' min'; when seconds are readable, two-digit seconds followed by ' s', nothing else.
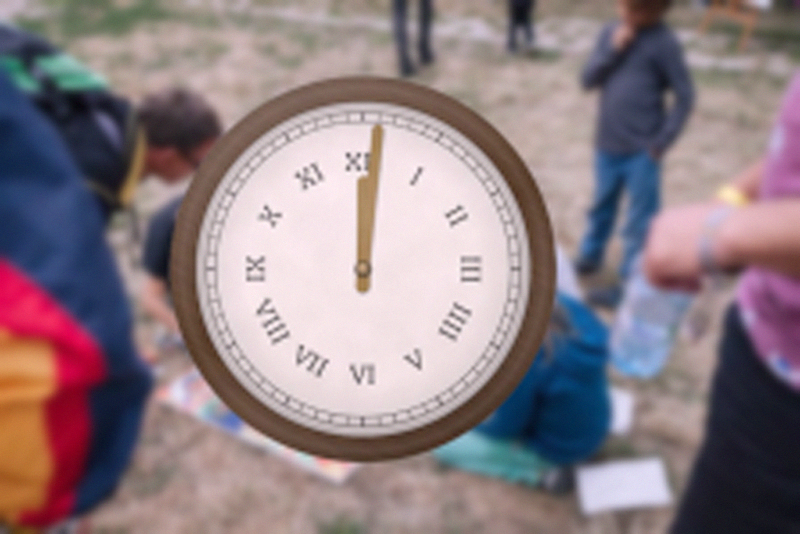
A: 12 h 01 min
